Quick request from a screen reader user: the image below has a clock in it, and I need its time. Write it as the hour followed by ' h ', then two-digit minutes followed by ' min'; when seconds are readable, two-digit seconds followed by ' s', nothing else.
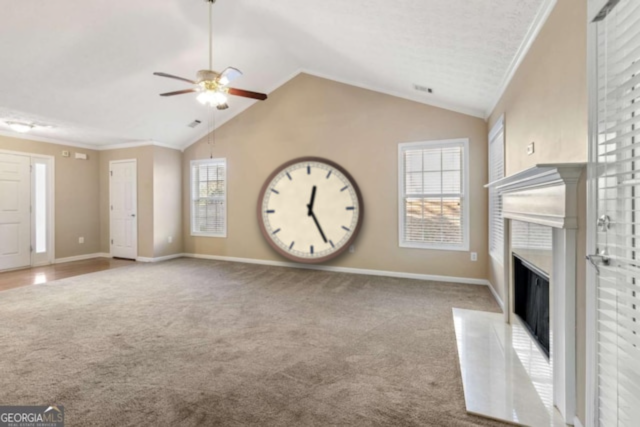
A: 12 h 26 min
